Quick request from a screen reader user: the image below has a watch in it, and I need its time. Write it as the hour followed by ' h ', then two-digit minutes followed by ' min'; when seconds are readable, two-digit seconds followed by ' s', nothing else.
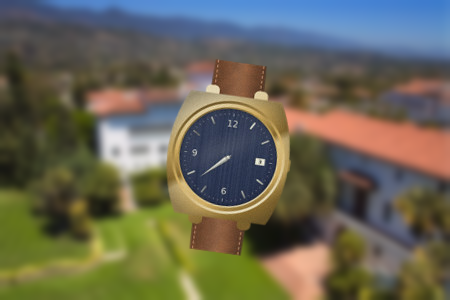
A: 7 h 38 min
